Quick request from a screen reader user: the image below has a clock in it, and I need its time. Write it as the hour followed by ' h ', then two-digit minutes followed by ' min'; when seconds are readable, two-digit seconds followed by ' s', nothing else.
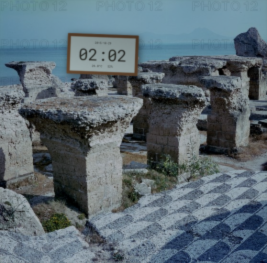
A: 2 h 02 min
